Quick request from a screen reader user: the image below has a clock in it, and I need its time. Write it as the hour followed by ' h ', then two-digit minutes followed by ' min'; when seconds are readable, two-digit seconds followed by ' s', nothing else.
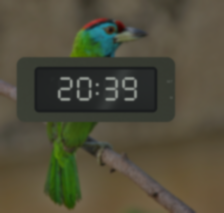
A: 20 h 39 min
